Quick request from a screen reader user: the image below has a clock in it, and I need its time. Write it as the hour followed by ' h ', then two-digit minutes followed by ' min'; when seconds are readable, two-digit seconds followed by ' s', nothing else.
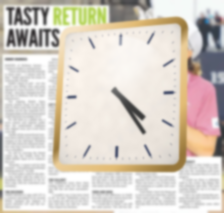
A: 4 h 24 min
